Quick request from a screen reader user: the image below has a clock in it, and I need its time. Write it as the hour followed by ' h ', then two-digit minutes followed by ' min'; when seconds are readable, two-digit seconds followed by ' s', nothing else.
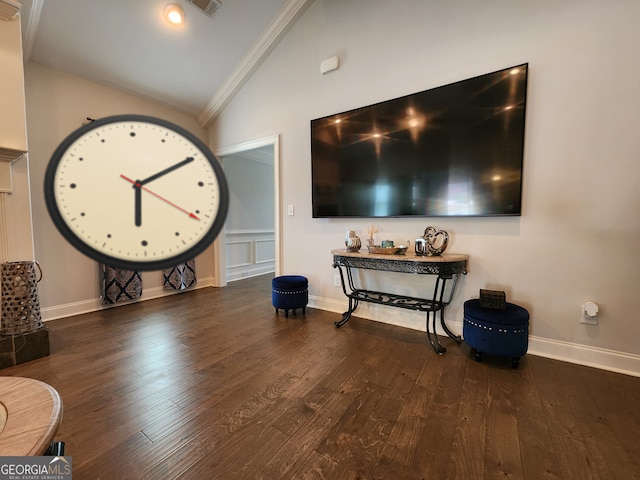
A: 6 h 10 min 21 s
